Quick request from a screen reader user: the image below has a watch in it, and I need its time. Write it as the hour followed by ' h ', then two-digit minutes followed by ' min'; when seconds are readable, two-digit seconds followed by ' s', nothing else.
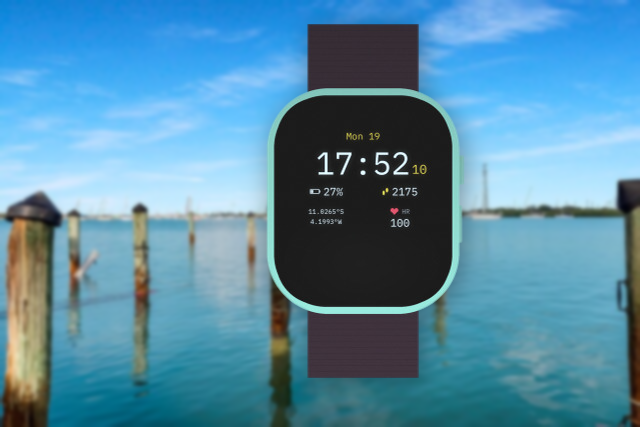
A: 17 h 52 min 10 s
